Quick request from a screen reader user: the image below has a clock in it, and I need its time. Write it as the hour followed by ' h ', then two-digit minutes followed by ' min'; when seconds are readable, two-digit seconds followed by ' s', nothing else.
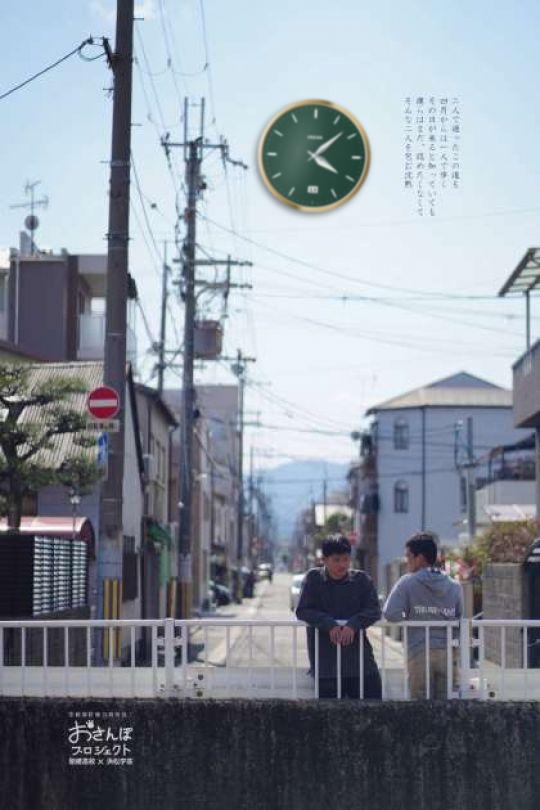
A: 4 h 08 min
